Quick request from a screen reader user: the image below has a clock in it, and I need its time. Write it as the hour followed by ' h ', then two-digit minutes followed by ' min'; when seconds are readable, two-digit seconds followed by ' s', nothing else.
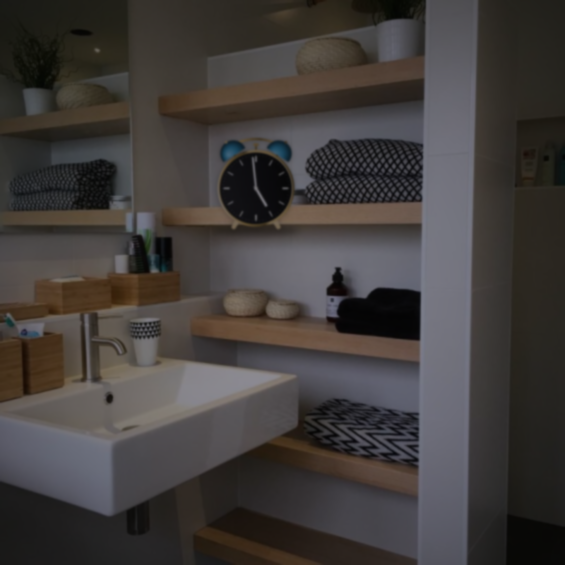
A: 4 h 59 min
